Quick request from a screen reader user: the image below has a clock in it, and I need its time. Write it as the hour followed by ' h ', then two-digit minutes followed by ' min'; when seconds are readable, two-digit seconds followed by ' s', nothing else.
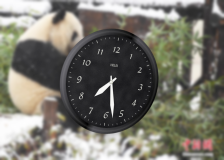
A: 7 h 28 min
